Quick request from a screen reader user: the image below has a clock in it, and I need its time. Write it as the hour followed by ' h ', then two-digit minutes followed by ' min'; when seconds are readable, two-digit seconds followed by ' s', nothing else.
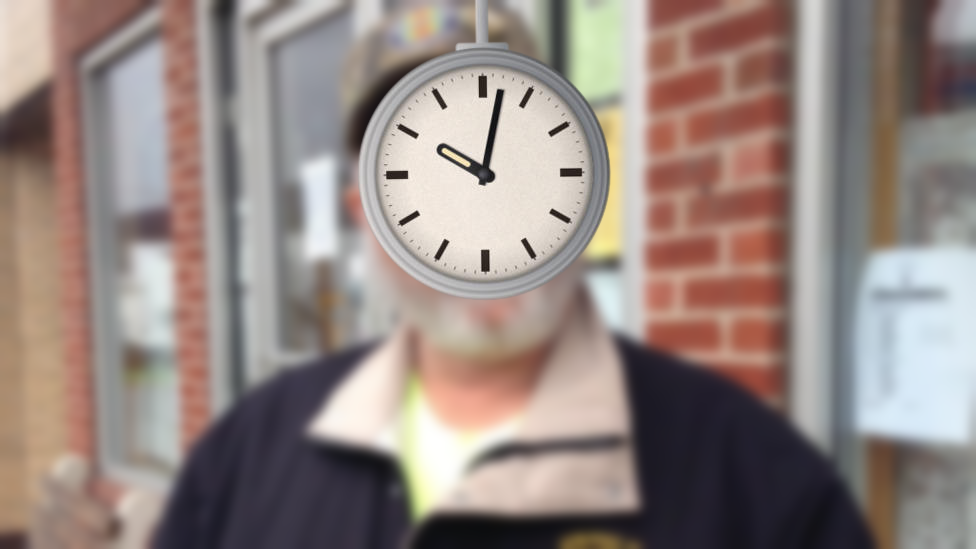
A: 10 h 02 min
